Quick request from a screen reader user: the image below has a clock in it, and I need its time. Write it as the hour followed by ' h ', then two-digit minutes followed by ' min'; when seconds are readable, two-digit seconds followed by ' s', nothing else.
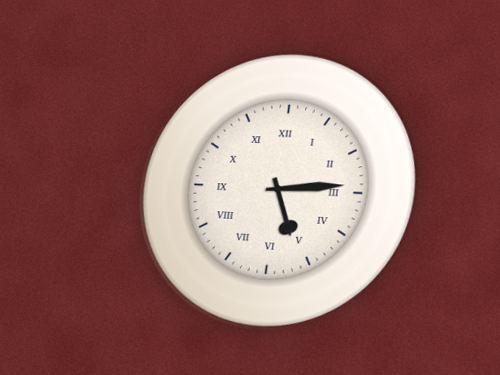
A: 5 h 14 min
